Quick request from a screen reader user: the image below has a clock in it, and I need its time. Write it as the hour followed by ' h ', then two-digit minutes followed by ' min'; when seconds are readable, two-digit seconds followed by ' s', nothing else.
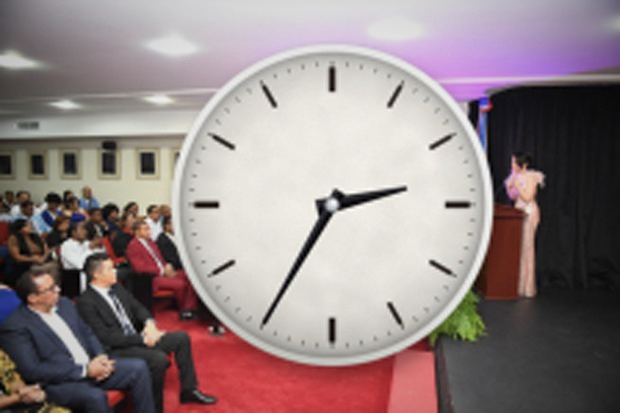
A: 2 h 35 min
